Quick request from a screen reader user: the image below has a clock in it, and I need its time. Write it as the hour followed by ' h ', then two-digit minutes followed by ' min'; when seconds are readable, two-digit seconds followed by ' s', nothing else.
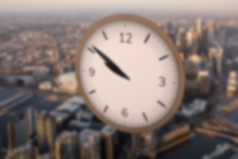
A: 9 h 51 min
